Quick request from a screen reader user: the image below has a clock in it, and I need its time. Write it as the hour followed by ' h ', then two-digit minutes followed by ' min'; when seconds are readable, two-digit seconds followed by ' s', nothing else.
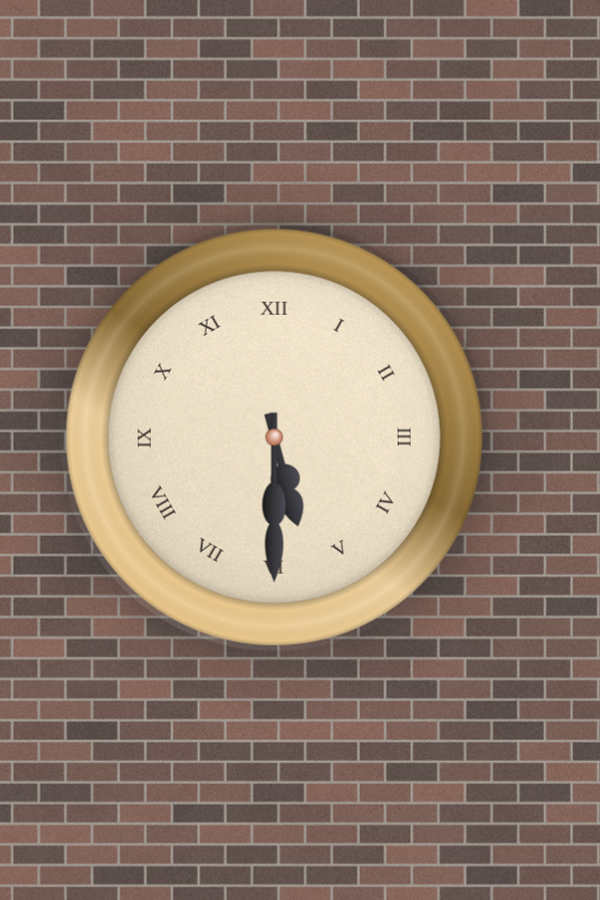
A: 5 h 30 min
